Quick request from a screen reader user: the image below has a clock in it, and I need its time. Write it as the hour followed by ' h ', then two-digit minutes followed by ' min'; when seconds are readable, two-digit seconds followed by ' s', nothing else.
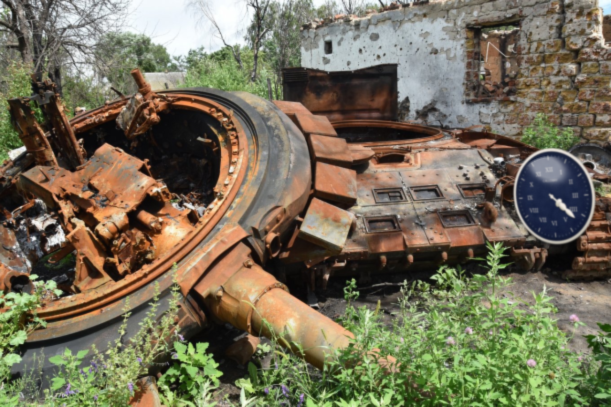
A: 4 h 22 min
